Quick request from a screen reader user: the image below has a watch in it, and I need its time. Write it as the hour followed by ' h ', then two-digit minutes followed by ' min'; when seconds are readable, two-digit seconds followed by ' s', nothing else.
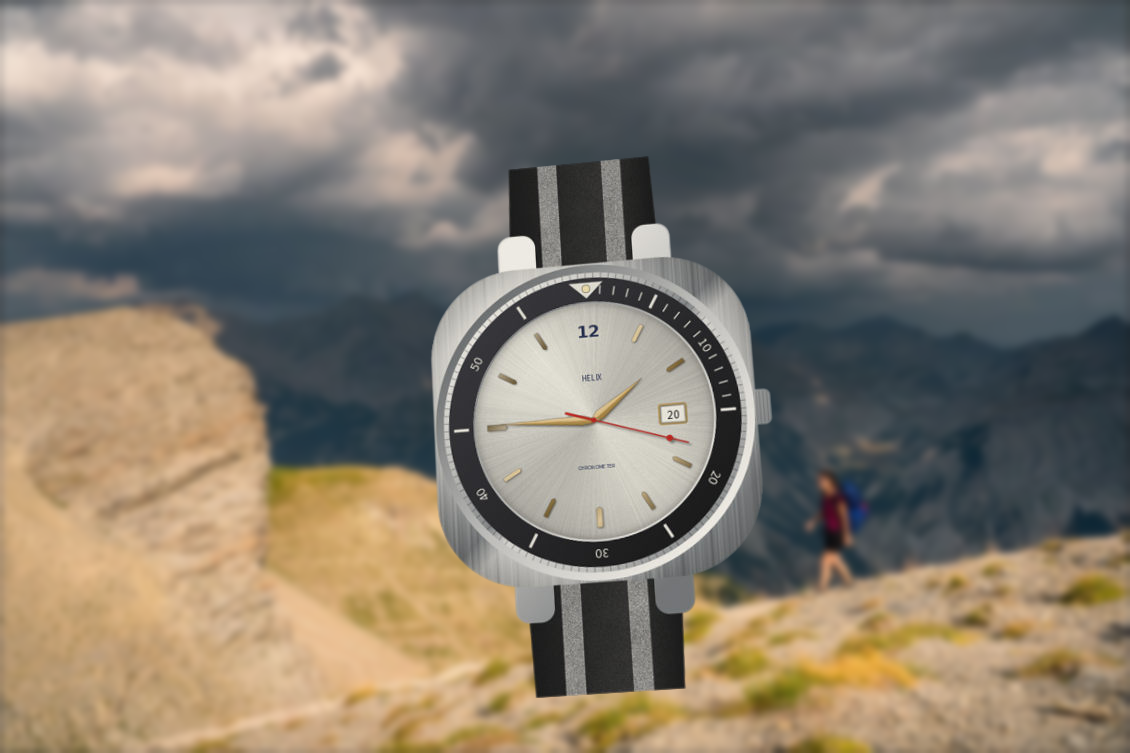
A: 1 h 45 min 18 s
